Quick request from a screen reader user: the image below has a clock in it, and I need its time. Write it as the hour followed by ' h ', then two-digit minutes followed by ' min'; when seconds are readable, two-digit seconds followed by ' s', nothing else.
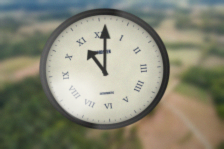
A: 11 h 01 min
